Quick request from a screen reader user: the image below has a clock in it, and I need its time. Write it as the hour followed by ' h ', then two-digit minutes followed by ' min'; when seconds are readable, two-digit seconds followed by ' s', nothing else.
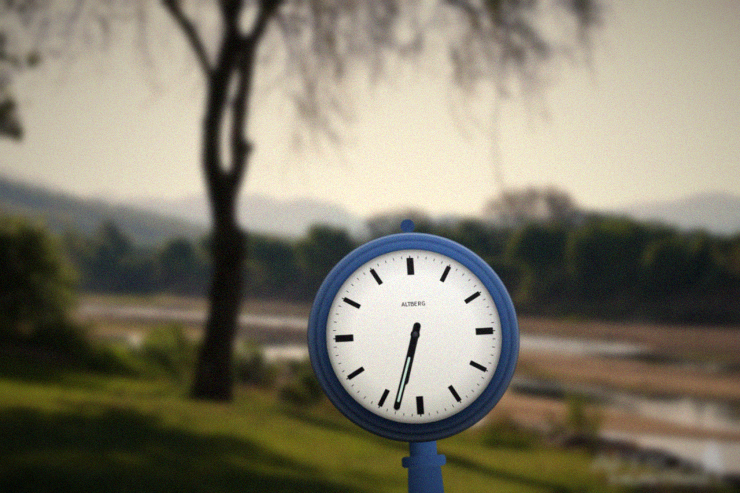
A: 6 h 33 min
